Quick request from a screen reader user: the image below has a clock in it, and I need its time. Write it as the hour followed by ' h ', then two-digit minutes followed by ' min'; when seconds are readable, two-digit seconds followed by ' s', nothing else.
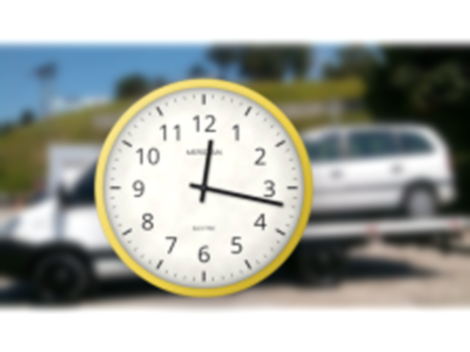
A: 12 h 17 min
